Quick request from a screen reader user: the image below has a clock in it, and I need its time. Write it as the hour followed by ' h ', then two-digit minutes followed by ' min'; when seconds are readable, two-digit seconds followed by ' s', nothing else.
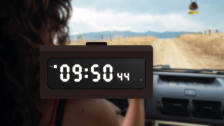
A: 9 h 50 min 44 s
